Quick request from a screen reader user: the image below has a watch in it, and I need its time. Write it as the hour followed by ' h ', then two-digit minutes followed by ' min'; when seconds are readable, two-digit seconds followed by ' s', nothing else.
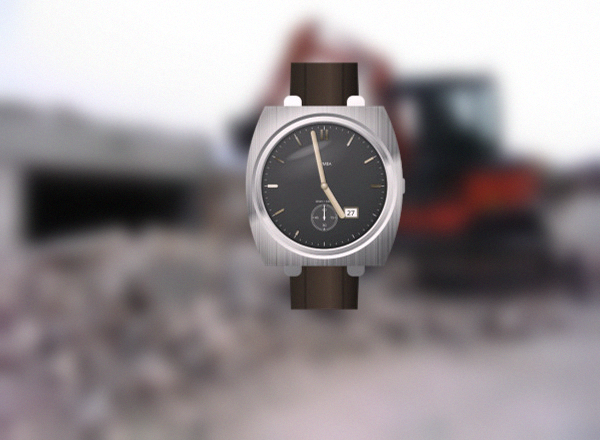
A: 4 h 58 min
